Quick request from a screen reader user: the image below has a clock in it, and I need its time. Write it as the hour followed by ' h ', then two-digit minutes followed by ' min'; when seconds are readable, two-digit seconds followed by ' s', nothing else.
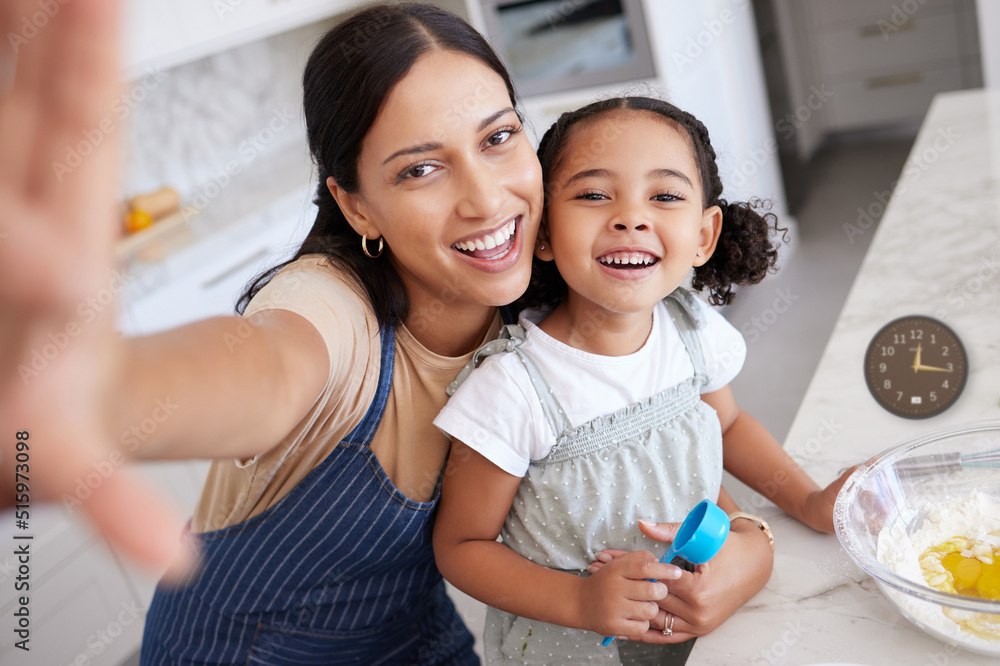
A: 12 h 16 min
